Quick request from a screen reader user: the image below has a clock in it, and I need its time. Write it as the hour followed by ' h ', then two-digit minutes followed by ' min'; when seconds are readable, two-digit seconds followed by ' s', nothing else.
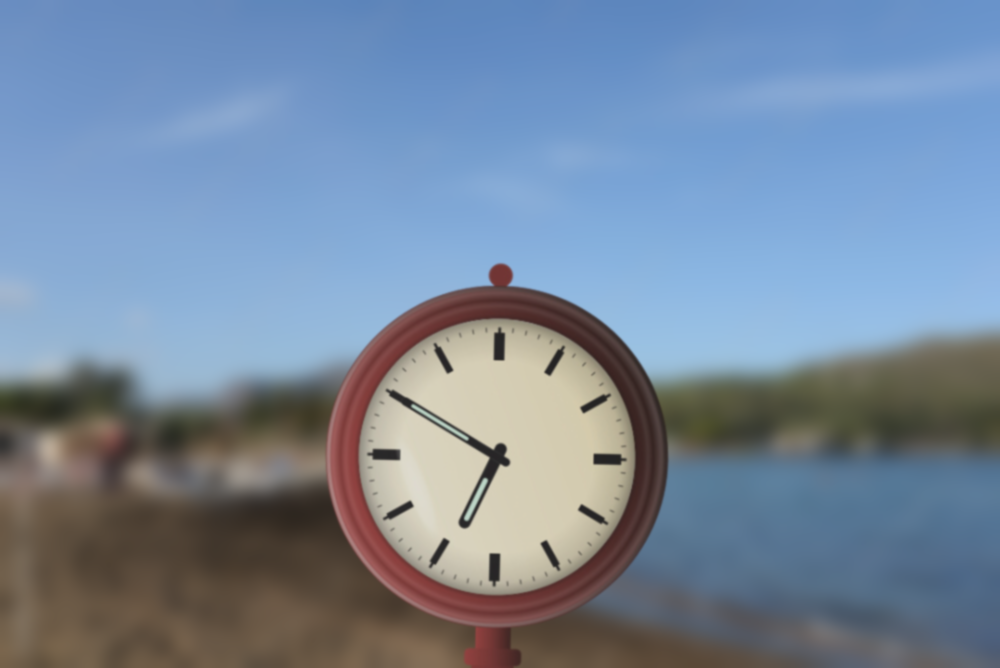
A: 6 h 50 min
